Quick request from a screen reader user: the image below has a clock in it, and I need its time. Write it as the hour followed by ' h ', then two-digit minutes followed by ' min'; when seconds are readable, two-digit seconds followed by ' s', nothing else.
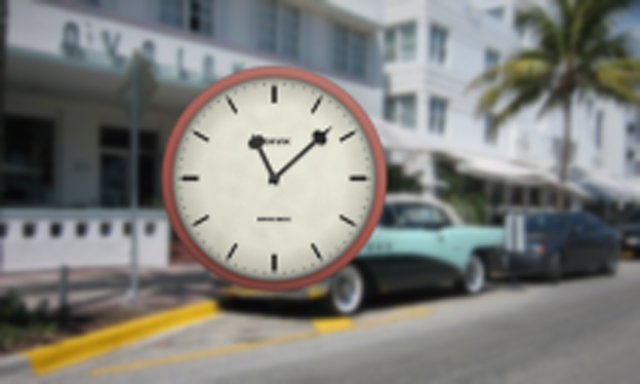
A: 11 h 08 min
